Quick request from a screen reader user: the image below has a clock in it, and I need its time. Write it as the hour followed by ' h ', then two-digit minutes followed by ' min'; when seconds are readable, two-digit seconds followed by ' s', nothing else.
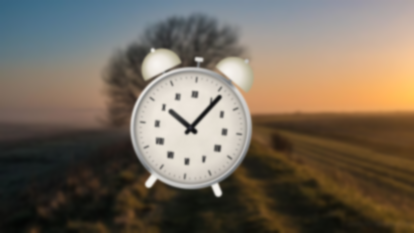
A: 10 h 06 min
